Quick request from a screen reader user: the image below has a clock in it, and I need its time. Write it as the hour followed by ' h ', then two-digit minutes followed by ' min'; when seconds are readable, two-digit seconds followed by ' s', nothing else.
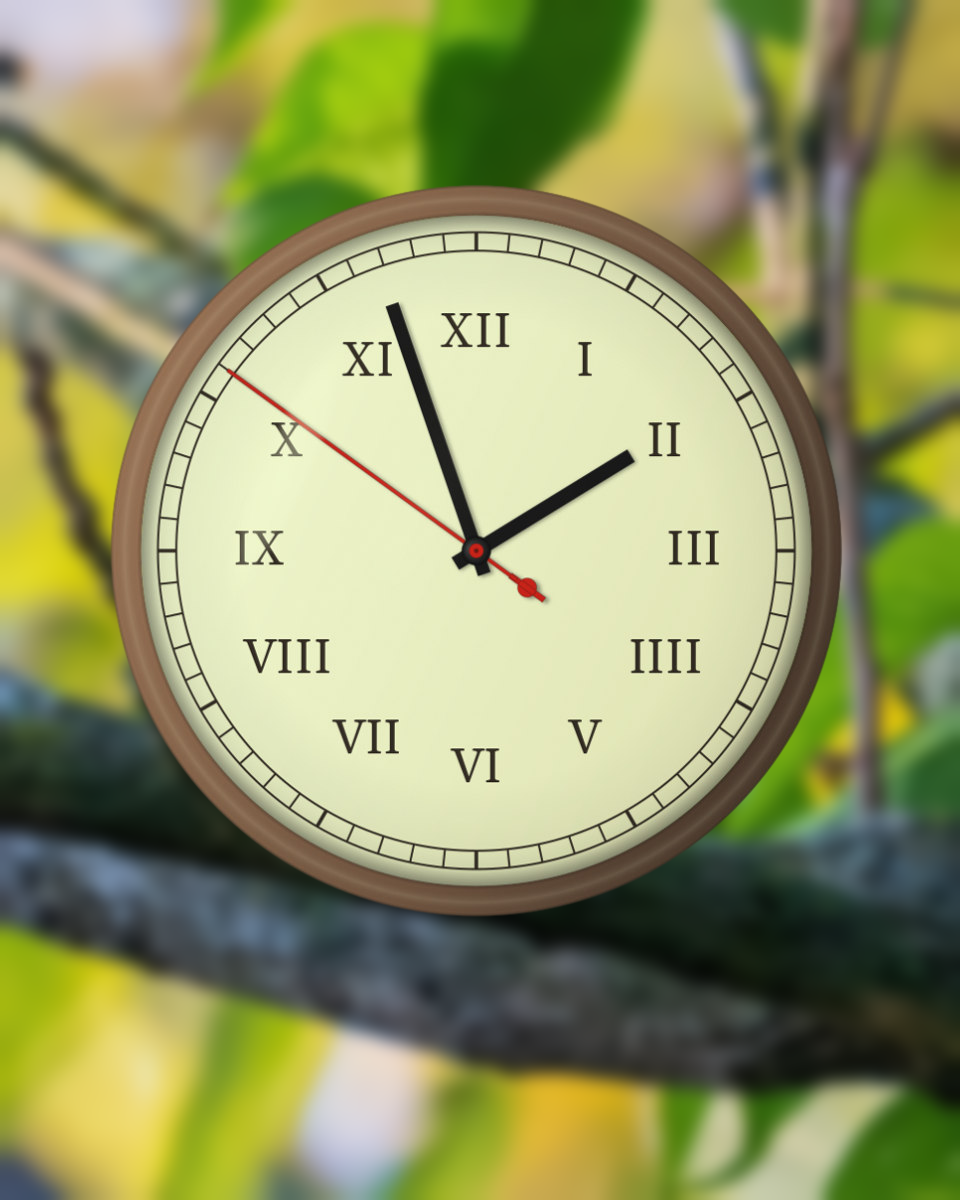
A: 1 h 56 min 51 s
